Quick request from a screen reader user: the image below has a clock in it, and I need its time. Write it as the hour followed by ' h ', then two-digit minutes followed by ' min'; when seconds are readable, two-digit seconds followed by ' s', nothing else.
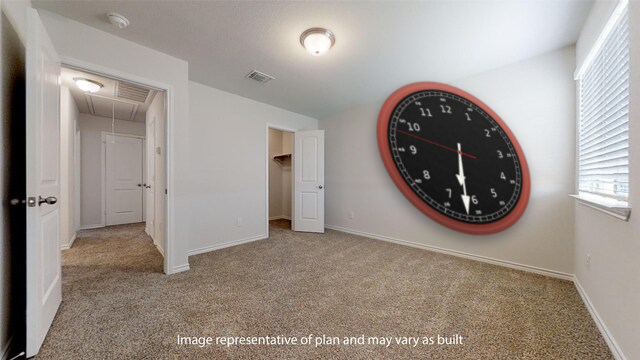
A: 6 h 31 min 48 s
